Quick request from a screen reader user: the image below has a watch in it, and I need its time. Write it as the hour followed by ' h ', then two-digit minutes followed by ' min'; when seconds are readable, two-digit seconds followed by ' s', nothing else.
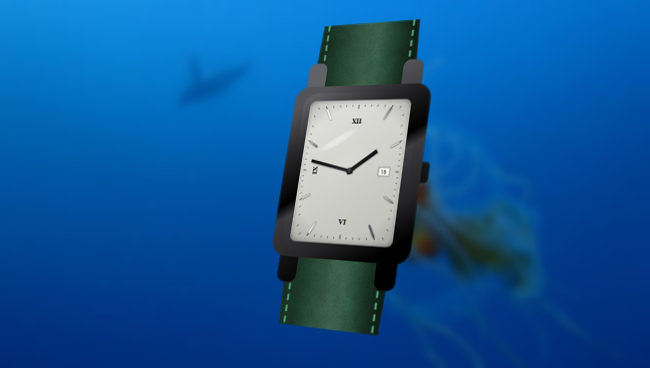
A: 1 h 47 min
